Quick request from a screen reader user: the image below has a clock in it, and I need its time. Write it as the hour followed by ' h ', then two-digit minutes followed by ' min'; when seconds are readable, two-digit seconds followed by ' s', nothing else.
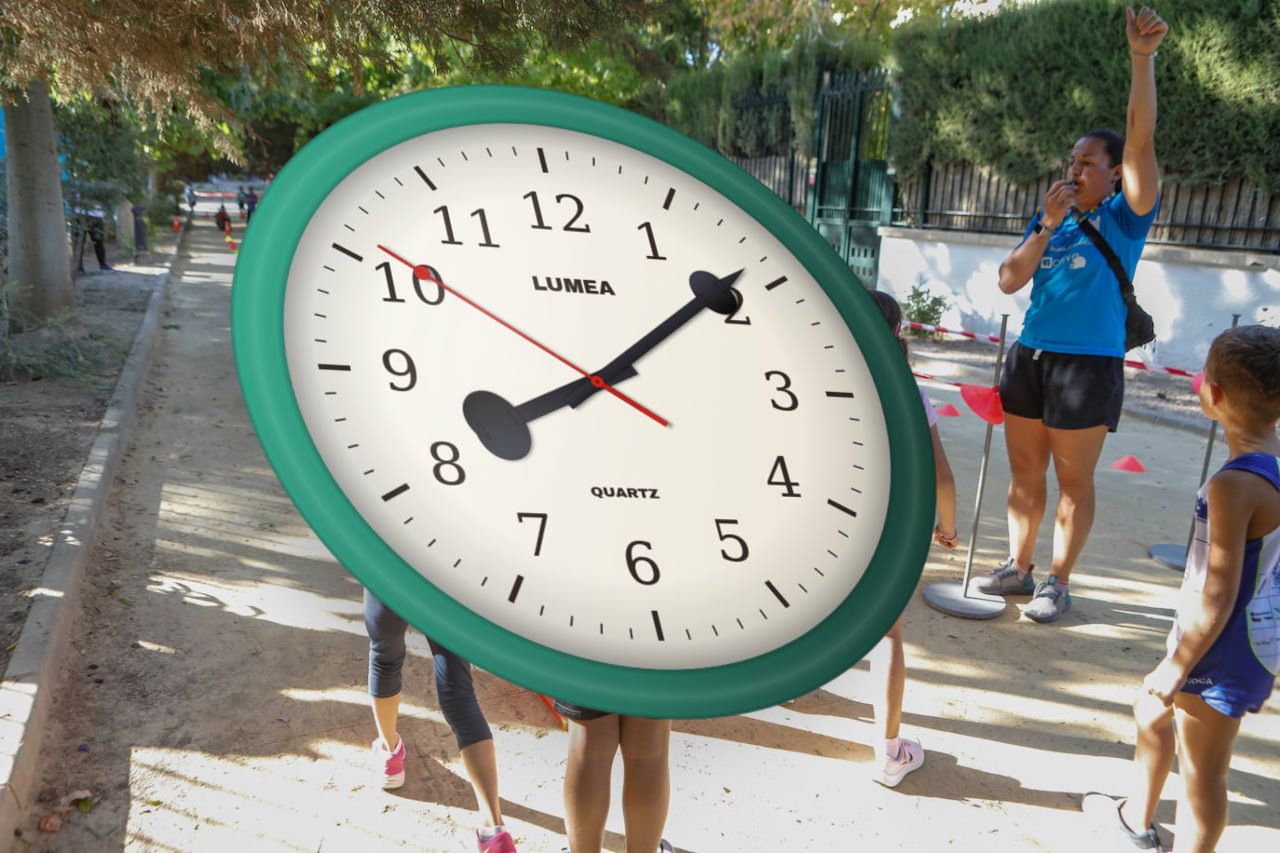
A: 8 h 08 min 51 s
